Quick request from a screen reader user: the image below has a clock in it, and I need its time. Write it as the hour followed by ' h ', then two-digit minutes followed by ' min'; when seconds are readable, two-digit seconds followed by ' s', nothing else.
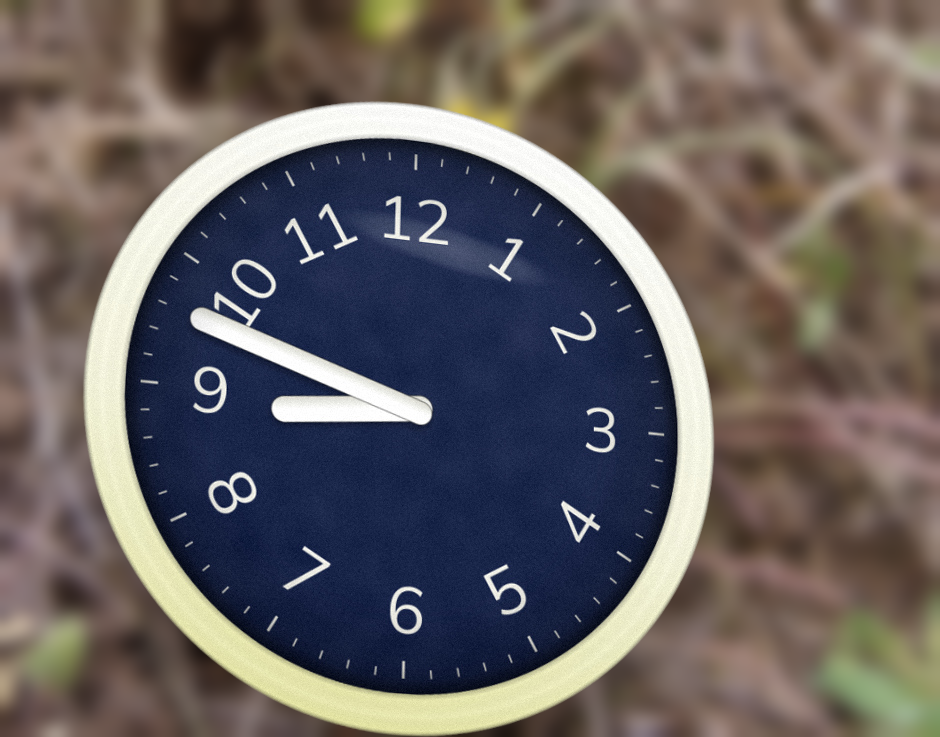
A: 8 h 48 min
